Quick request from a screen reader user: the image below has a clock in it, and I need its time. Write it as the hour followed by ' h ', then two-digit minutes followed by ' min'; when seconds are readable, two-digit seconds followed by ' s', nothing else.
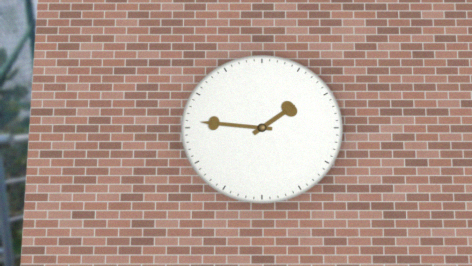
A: 1 h 46 min
